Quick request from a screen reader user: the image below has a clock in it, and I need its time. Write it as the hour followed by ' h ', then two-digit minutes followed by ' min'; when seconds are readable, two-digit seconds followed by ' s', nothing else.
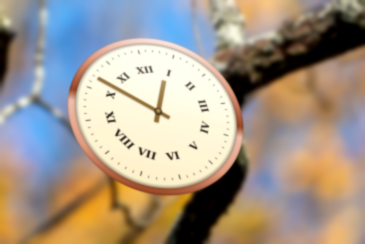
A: 12 h 52 min
